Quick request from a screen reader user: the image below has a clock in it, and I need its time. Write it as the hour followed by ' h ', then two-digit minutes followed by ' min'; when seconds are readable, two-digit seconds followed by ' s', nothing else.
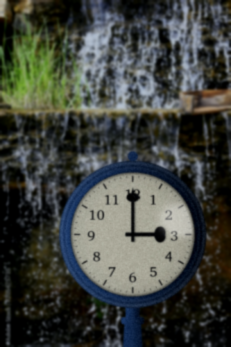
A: 3 h 00 min
